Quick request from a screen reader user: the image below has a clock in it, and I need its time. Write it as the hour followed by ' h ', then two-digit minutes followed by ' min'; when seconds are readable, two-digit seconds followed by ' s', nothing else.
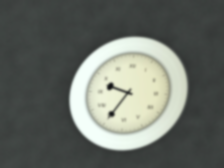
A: 9 h 35 min
